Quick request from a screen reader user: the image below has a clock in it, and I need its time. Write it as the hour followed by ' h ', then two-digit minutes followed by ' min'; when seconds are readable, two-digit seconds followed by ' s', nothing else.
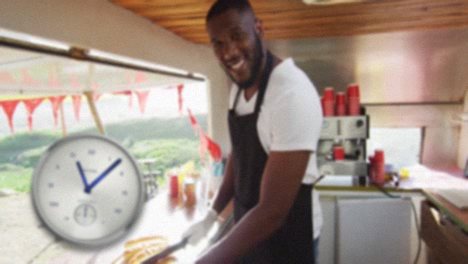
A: 11 h 07 min
